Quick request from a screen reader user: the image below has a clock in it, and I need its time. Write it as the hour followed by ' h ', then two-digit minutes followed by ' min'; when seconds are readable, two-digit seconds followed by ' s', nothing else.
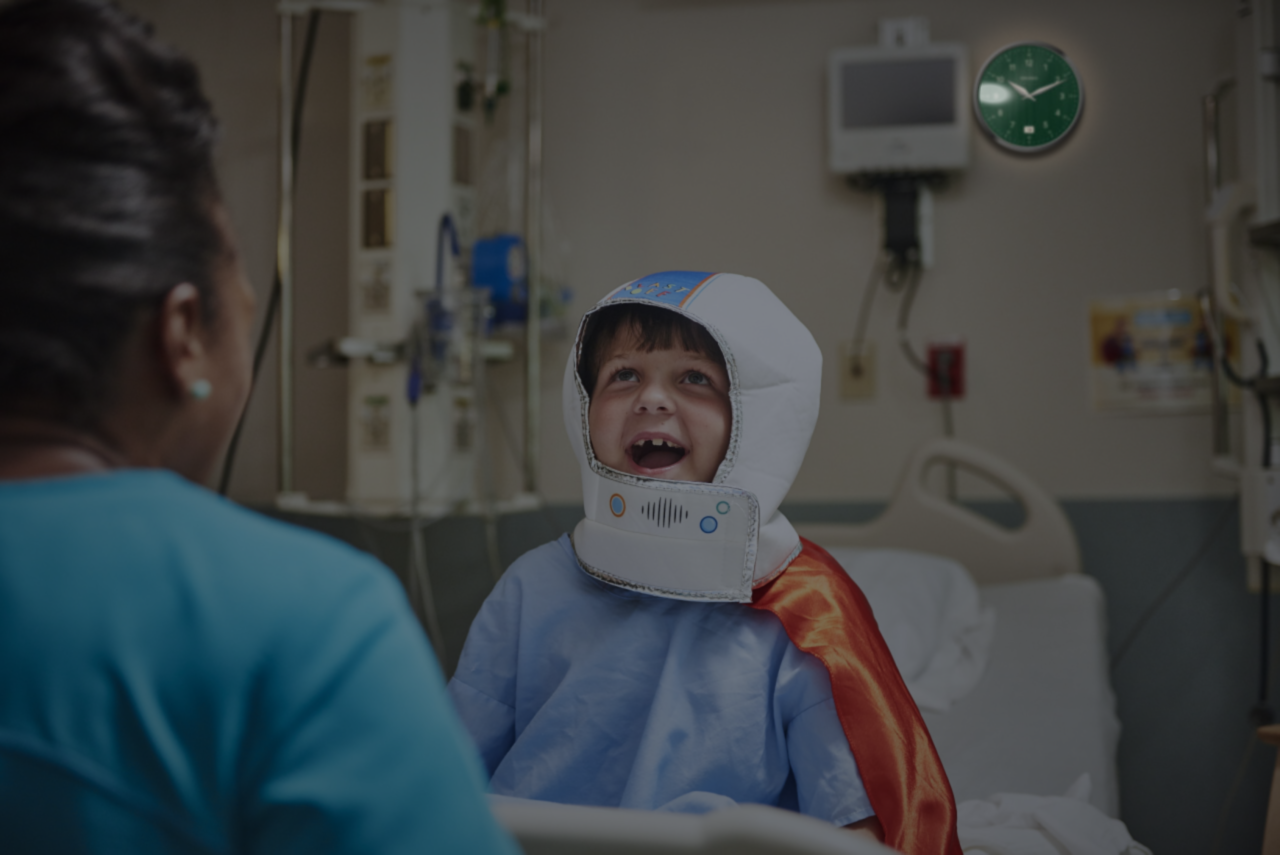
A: 10 h 11 min
